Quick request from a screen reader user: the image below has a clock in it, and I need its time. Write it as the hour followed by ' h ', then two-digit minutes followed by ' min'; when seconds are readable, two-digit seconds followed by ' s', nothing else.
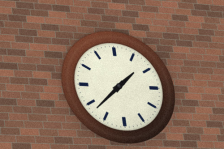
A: 1 h 38 min
